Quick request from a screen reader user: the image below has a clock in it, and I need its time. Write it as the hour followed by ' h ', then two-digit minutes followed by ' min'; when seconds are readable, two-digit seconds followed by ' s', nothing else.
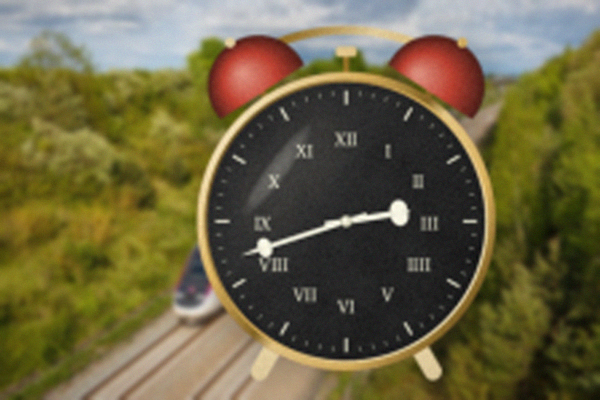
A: 2 h 42 min
